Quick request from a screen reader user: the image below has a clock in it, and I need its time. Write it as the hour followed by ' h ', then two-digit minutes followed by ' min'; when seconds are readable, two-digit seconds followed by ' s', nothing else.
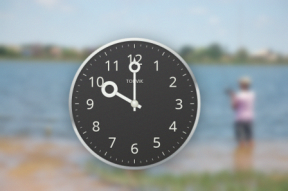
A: 10 h 00 min
